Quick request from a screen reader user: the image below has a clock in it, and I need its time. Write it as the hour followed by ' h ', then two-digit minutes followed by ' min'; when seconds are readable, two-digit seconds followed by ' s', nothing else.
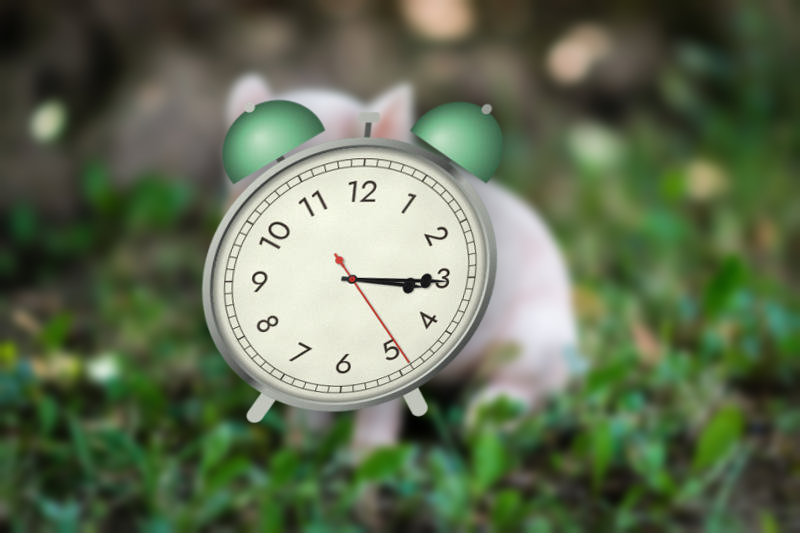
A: 3 h 15 min 24 s
